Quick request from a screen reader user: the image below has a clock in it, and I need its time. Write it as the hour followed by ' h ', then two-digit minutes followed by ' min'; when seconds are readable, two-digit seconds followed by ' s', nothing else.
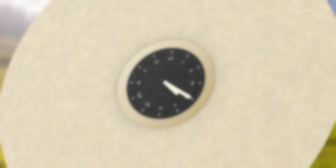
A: 4 h 20 min
